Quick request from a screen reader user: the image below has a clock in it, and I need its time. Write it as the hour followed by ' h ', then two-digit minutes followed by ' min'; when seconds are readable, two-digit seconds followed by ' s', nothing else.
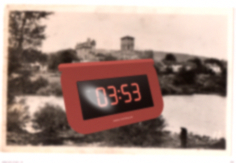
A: 3 h 53 min
